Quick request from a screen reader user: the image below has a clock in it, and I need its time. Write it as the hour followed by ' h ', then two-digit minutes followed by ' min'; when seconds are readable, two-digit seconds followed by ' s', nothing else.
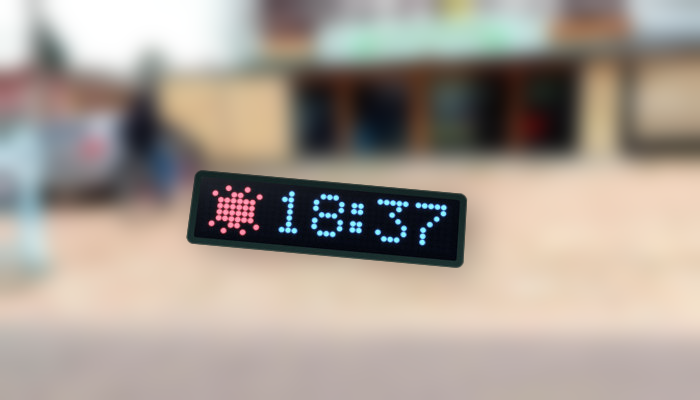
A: 18 h 37 min
